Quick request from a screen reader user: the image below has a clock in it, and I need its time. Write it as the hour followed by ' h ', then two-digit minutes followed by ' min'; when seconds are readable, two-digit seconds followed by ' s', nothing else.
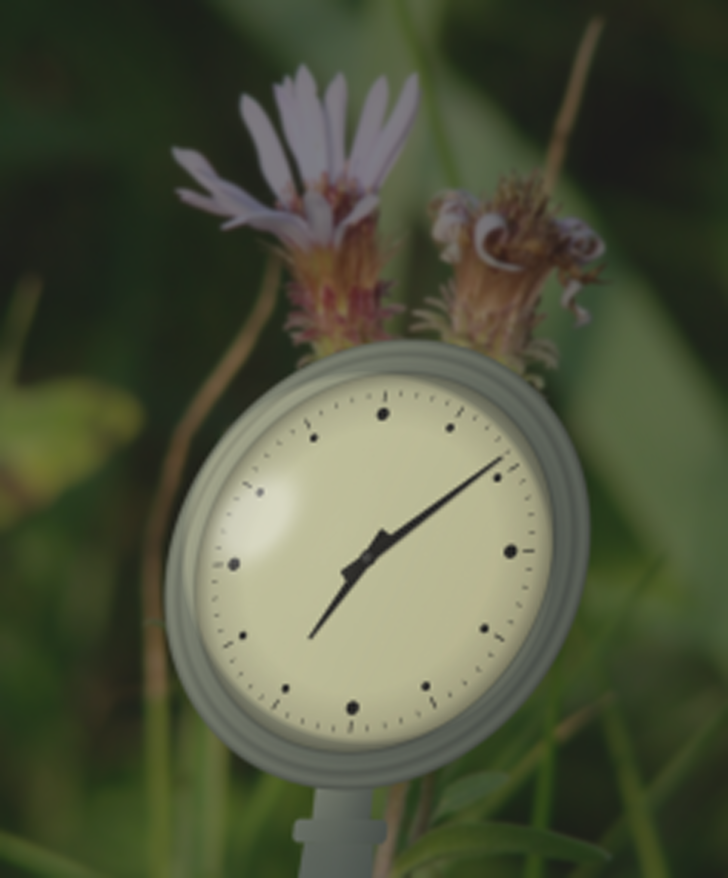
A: 7 h 09 min
